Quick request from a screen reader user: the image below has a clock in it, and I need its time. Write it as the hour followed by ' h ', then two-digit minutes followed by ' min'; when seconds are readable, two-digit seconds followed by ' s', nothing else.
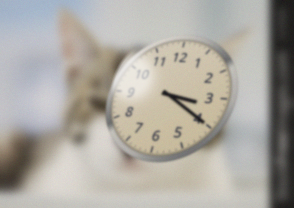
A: 3 h 20 min
